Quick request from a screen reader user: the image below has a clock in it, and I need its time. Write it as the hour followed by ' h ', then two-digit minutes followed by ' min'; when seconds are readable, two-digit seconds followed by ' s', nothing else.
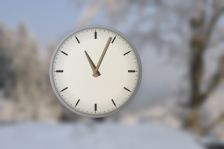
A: 11 h 04 min
